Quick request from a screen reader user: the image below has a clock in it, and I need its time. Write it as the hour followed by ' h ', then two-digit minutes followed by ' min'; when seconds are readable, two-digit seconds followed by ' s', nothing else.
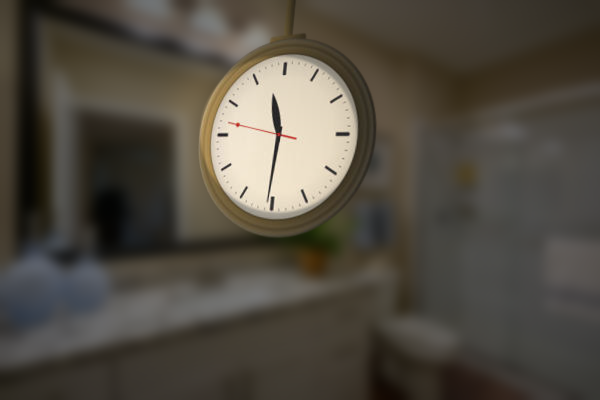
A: 11 h 30 min 47 s
